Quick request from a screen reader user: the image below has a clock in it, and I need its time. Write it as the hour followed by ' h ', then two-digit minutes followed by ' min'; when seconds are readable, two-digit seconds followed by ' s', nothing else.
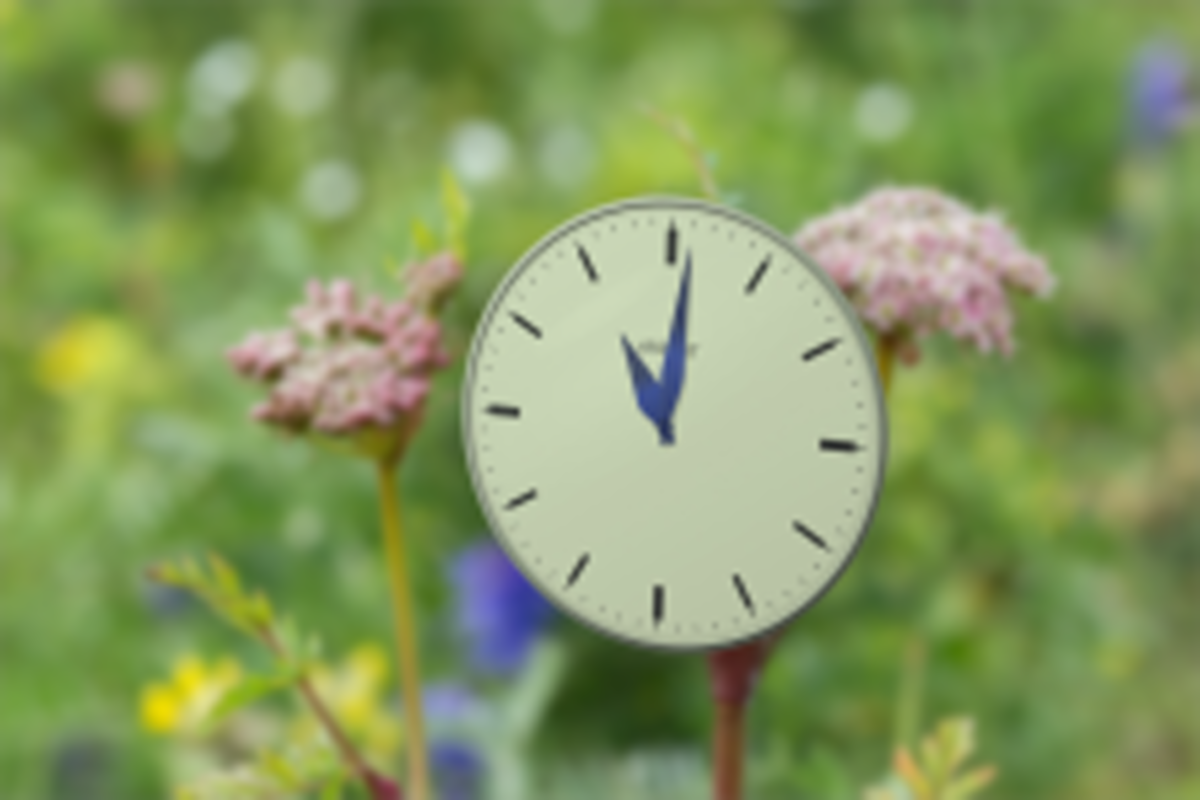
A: 11 h 01 min
